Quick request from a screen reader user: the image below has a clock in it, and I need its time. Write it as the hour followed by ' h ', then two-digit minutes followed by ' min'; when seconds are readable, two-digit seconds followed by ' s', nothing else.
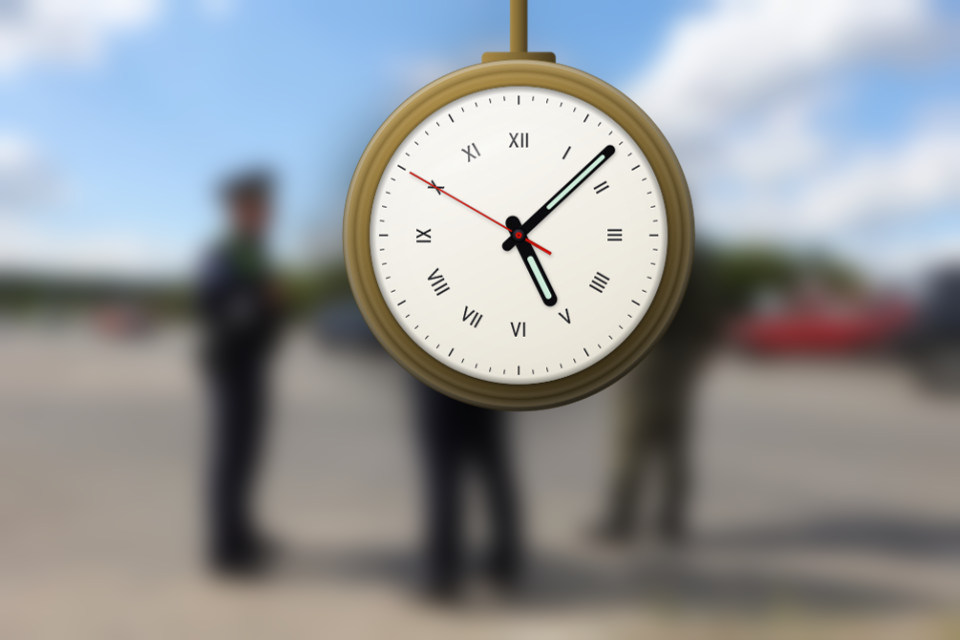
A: 5 h 07 min 50 s
